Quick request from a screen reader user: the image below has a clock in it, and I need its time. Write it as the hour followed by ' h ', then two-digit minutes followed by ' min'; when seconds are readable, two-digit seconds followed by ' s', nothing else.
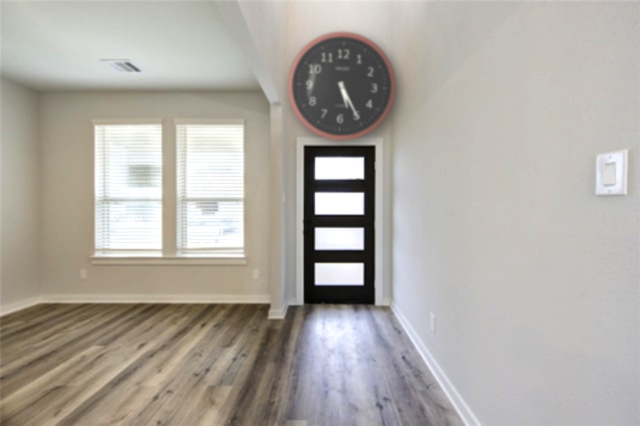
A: 5 h 25 min
